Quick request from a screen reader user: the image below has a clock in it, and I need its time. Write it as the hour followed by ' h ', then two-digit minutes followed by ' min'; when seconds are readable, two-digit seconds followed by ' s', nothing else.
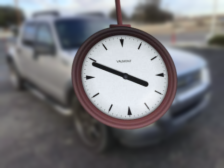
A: 3 h 49 min
